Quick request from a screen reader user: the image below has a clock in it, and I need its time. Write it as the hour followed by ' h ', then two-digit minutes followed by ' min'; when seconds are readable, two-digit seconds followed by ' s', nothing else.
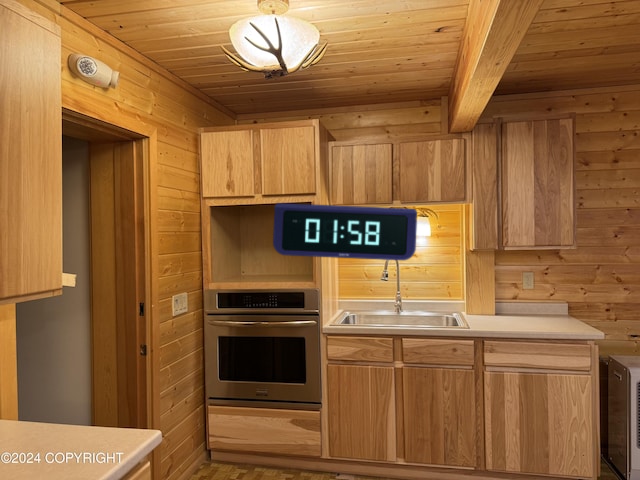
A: 1 h 58 min
